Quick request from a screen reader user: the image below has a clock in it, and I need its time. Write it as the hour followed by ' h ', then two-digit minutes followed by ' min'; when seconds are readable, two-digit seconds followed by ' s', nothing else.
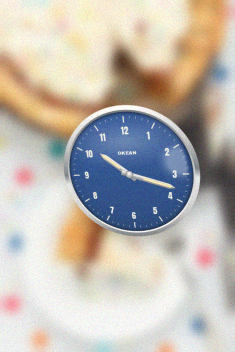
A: 10 h 18 min
